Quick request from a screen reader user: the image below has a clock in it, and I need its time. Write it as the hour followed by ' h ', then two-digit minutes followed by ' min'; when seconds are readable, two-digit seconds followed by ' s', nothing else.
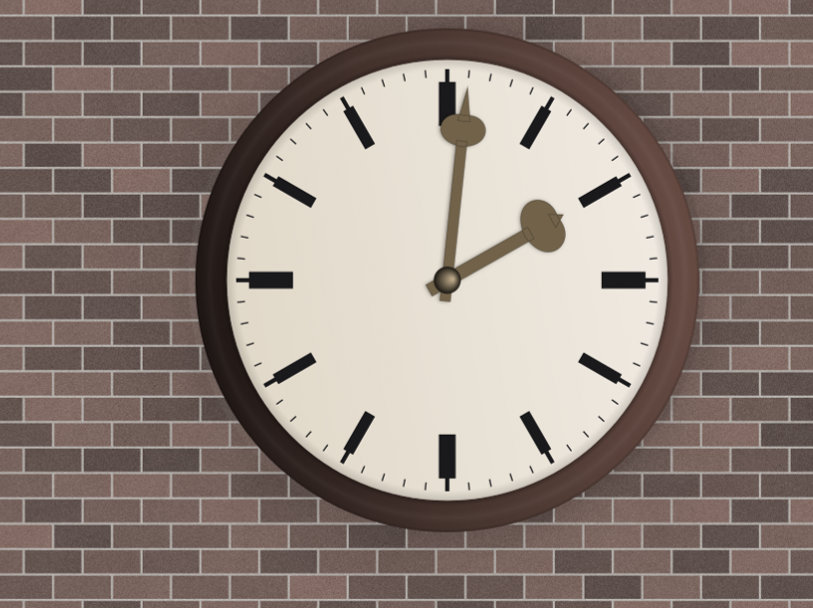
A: 2 h 01 min
